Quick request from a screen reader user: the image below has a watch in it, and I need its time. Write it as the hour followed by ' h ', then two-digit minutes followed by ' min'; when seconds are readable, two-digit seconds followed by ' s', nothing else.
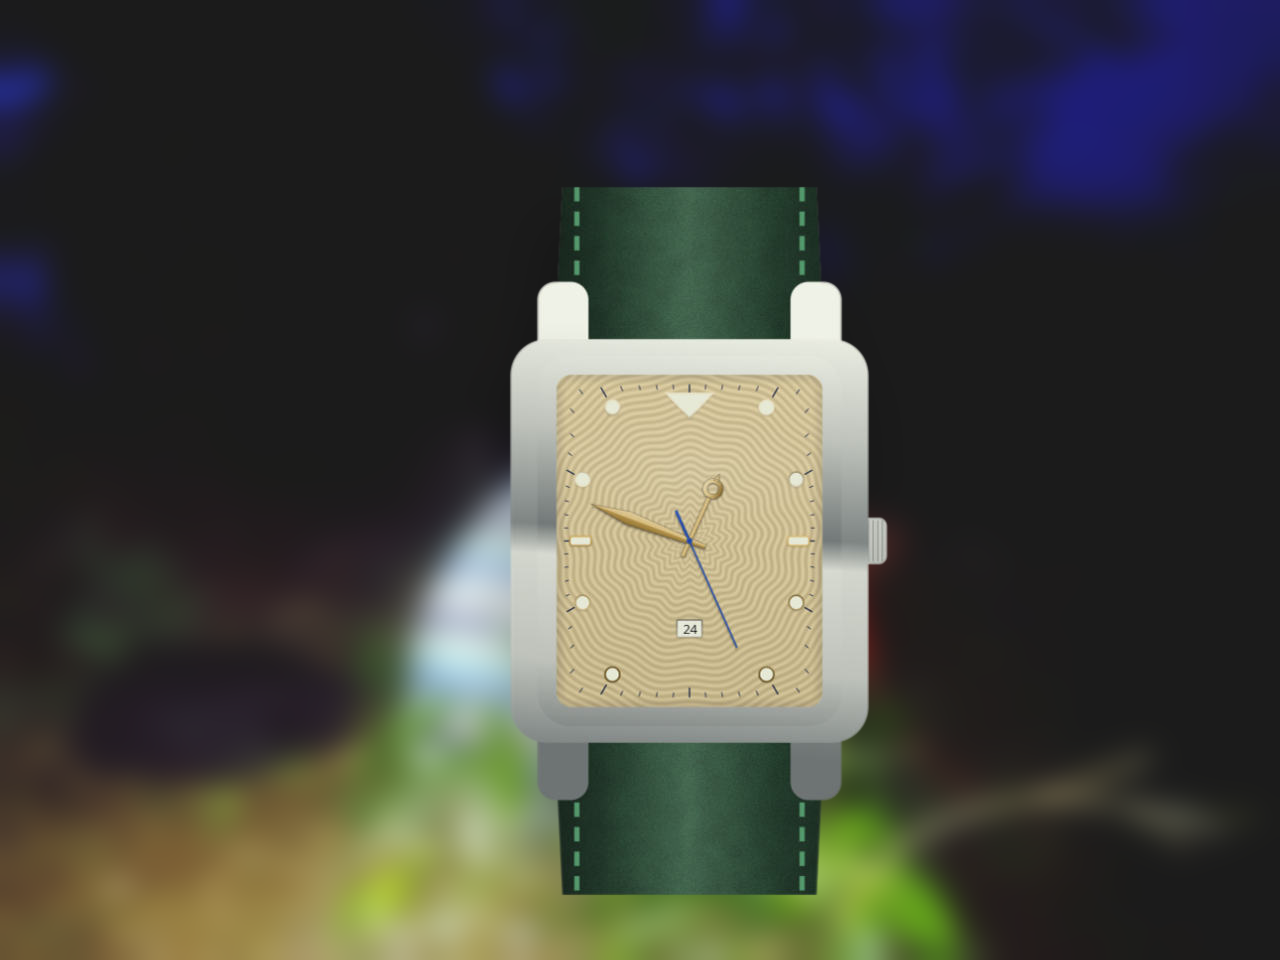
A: 12 h 48 min 26 s
